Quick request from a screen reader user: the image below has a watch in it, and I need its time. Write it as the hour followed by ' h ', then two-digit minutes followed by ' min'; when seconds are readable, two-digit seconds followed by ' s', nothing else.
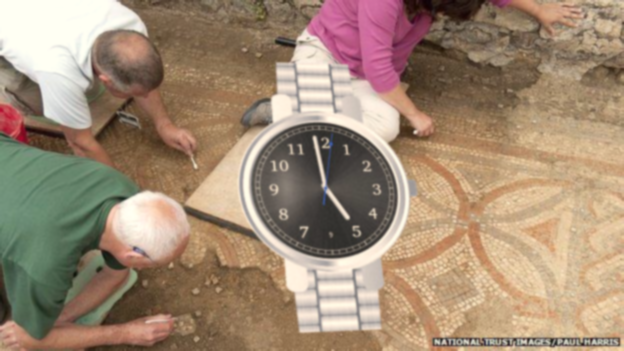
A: 4 h 59 min 02 s
